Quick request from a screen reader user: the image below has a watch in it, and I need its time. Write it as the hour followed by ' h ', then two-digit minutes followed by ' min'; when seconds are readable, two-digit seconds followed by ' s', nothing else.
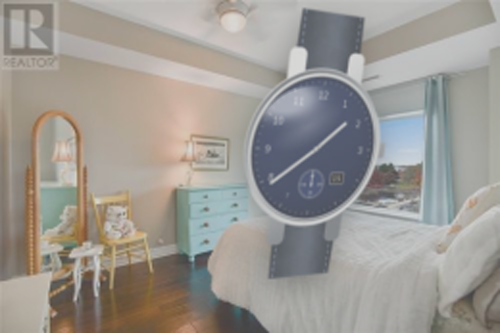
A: 1 h 39 min
